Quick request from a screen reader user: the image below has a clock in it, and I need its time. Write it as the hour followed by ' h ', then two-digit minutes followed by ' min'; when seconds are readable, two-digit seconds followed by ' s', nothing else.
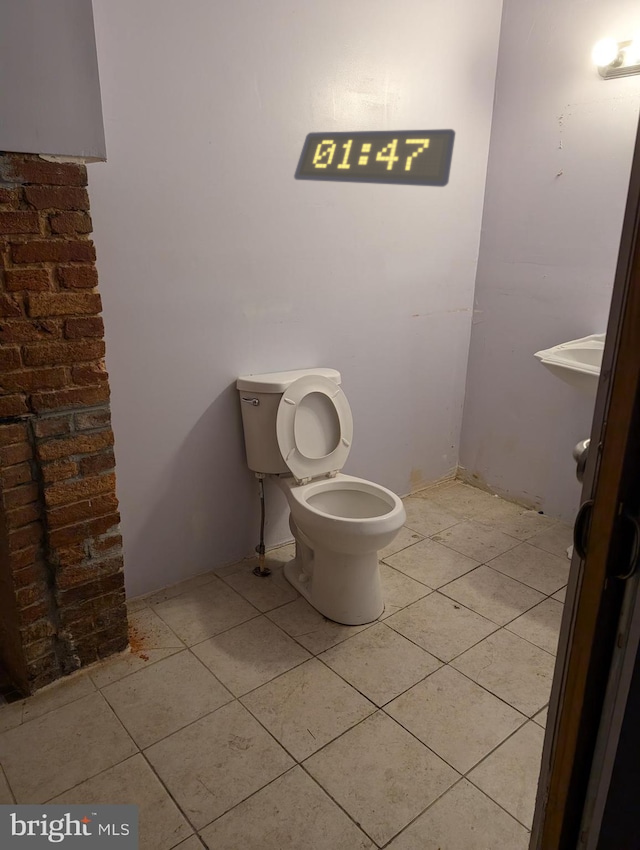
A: 1 h 47 min
